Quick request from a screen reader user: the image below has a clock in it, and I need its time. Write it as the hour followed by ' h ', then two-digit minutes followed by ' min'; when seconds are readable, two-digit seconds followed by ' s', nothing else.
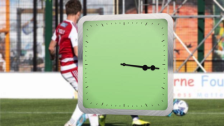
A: 3 h 16 min
